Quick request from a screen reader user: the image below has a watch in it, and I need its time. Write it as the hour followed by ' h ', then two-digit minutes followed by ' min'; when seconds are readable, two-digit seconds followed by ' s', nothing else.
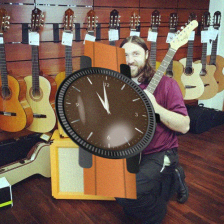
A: 10 h 59 min
